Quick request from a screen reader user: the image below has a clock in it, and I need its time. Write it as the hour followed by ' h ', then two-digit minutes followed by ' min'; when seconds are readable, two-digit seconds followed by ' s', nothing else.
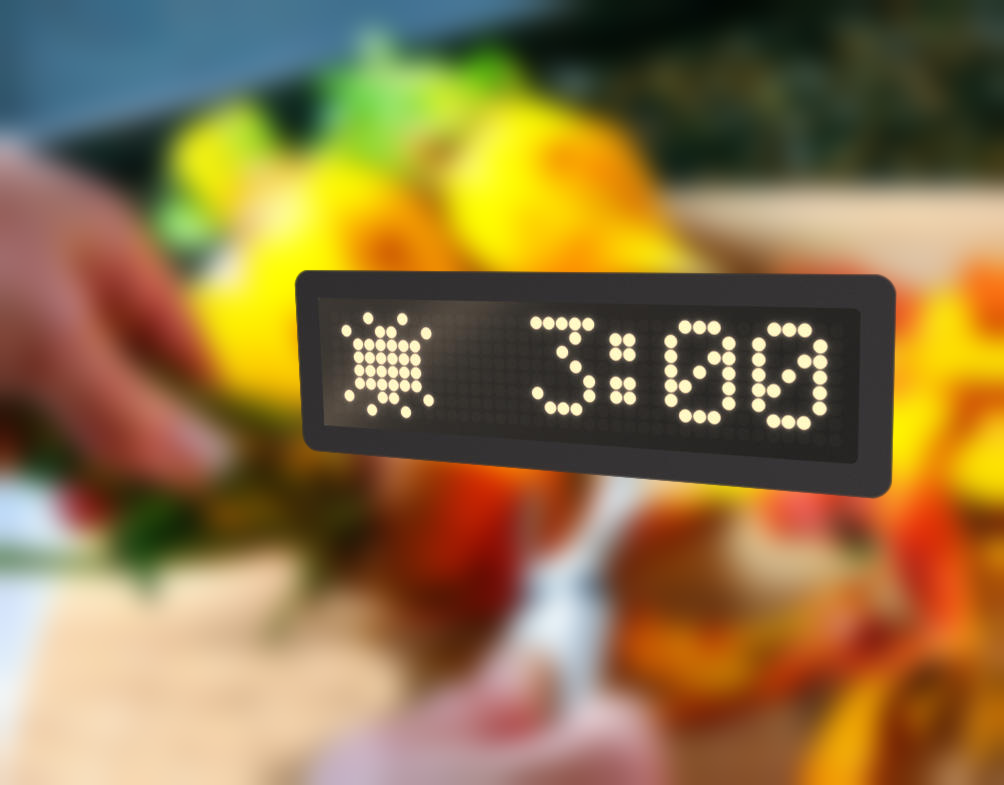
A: 3 h 00 min
